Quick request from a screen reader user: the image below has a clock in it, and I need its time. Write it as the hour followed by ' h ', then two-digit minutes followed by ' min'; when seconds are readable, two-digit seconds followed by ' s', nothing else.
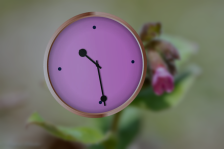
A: 10 h 29 min
